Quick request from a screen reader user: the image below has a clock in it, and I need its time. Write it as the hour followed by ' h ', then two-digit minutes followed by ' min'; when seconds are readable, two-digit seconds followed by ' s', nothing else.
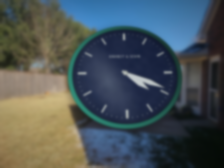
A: 4 h 19 min
